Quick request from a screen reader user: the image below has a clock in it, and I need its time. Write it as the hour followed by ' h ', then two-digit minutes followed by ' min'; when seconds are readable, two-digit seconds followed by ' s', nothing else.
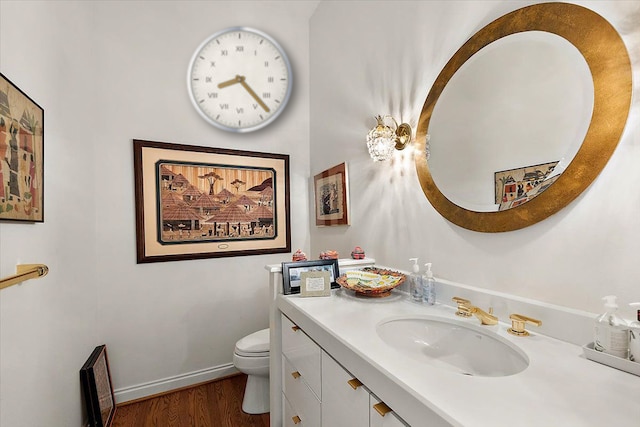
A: 8 h 23 min
